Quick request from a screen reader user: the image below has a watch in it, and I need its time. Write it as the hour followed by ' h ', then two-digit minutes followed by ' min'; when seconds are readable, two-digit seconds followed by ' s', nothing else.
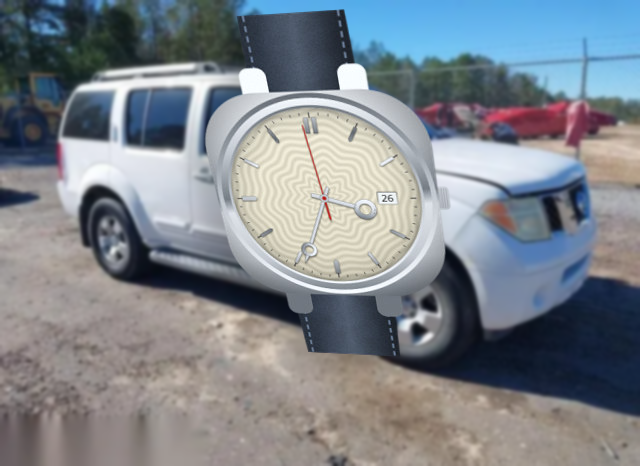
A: 3 h 33 min 59 s
